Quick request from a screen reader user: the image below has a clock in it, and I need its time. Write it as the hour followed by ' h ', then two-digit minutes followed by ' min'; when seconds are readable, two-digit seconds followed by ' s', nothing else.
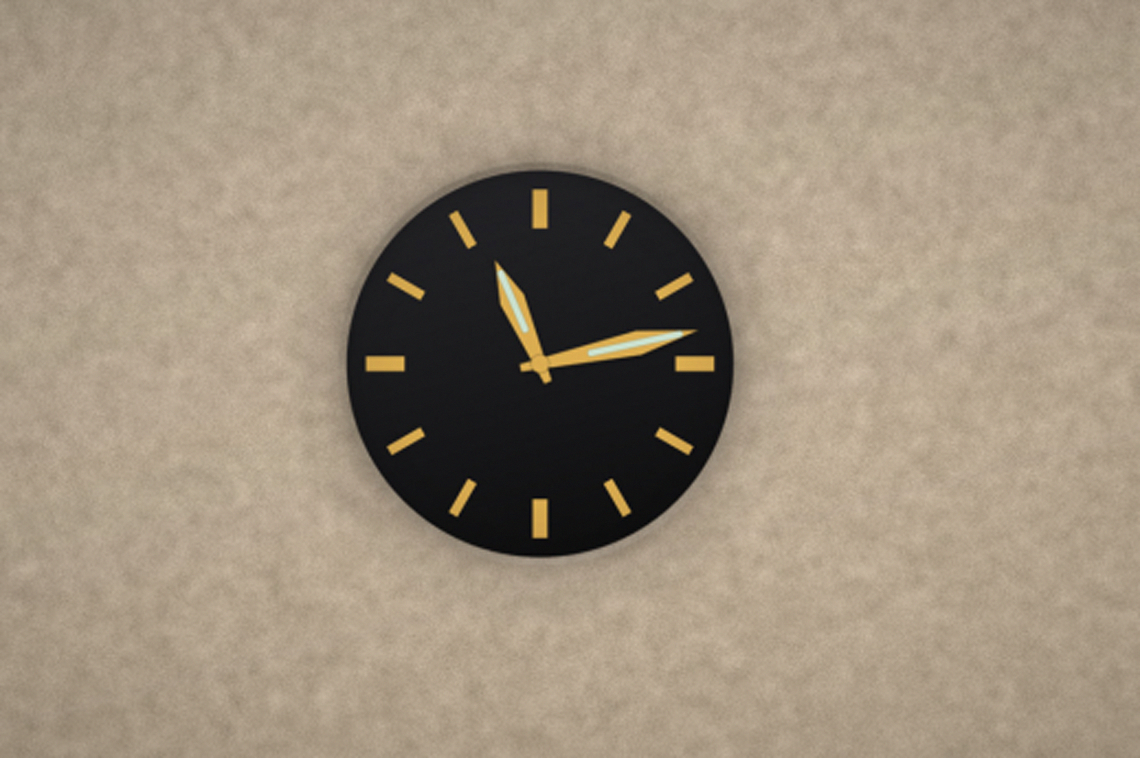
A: 11 h 13 min
